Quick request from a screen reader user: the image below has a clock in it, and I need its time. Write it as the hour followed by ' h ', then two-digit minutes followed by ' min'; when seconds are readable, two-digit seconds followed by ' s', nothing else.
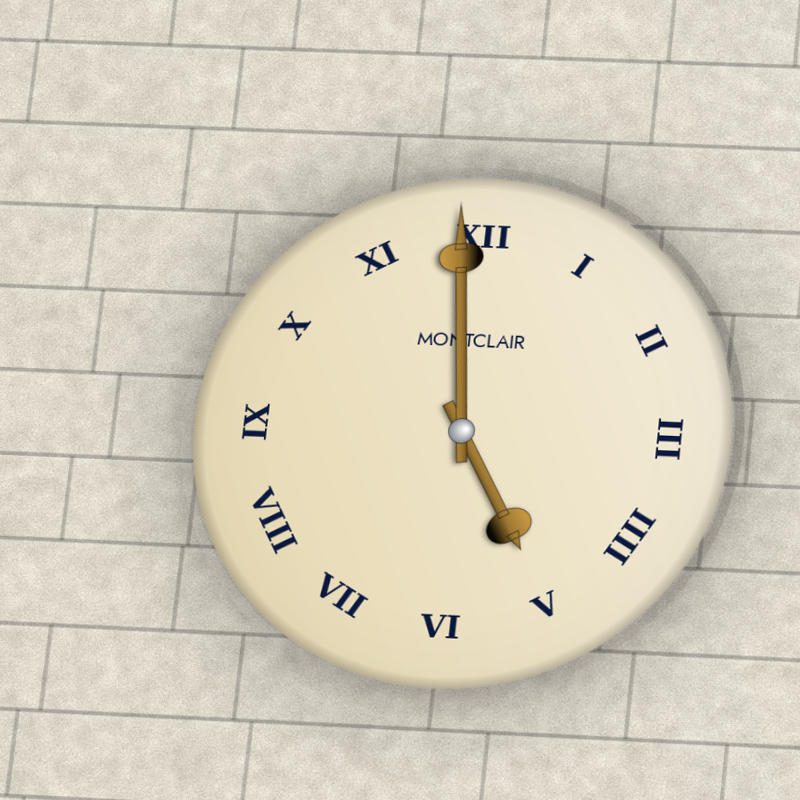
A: 4 h 59 min
